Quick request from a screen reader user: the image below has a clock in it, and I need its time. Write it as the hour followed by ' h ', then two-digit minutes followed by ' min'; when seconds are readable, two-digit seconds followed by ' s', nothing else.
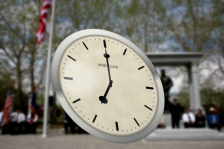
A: 7 h 00 min
